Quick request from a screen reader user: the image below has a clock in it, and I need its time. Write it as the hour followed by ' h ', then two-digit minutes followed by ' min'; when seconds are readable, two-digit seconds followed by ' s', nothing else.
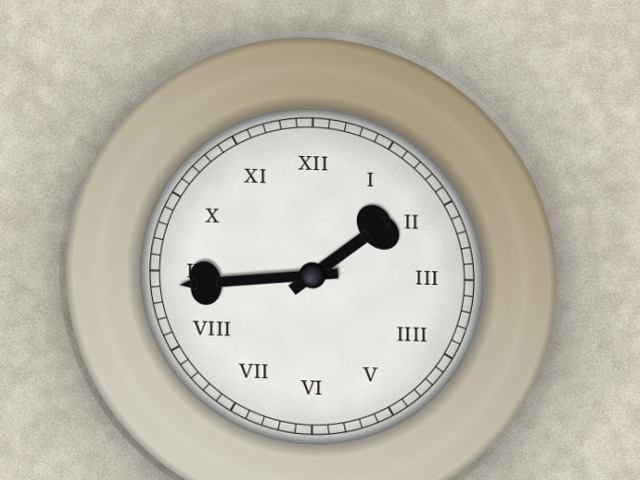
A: 1 h 44 min
